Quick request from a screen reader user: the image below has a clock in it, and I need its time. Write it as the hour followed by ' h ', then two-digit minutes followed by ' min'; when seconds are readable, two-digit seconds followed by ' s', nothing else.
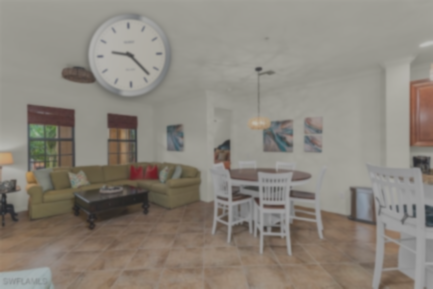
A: 9 h 23 min
